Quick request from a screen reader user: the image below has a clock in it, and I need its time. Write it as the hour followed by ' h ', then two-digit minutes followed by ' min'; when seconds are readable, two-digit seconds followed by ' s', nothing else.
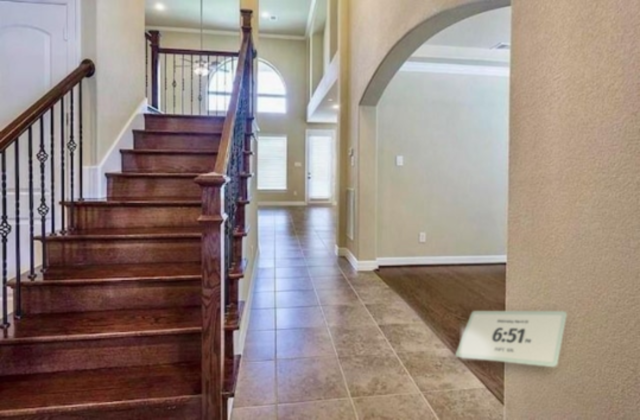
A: 6 h 51 min
